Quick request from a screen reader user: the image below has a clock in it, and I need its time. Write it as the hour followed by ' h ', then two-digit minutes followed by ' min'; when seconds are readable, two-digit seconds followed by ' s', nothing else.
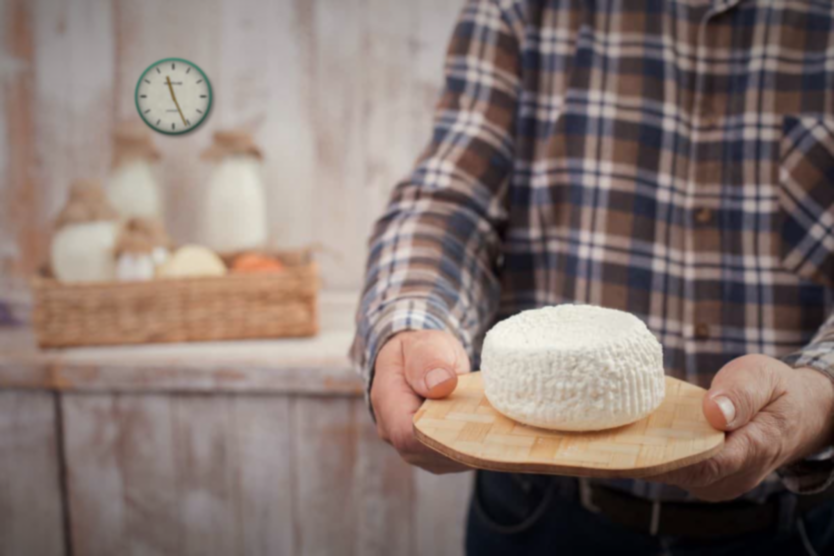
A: 11 h 26 min
